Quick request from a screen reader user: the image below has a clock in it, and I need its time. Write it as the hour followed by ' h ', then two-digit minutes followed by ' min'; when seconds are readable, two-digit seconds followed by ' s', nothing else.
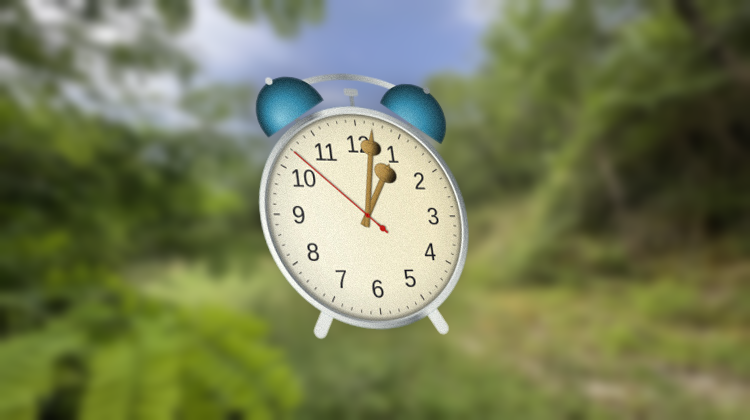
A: 1 h 01 min 52 s
